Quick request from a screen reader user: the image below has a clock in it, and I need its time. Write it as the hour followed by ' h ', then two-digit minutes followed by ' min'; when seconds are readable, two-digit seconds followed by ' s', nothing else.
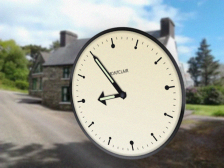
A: 8 h 55 min
